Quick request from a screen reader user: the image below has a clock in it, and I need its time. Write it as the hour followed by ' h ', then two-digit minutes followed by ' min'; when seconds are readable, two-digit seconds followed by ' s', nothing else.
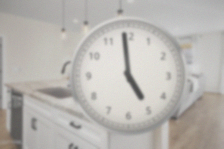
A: 4 h 59 min
